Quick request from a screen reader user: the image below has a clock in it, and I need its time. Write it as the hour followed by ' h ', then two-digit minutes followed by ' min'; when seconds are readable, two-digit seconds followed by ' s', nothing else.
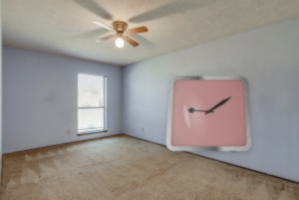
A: 9 h 09 min
